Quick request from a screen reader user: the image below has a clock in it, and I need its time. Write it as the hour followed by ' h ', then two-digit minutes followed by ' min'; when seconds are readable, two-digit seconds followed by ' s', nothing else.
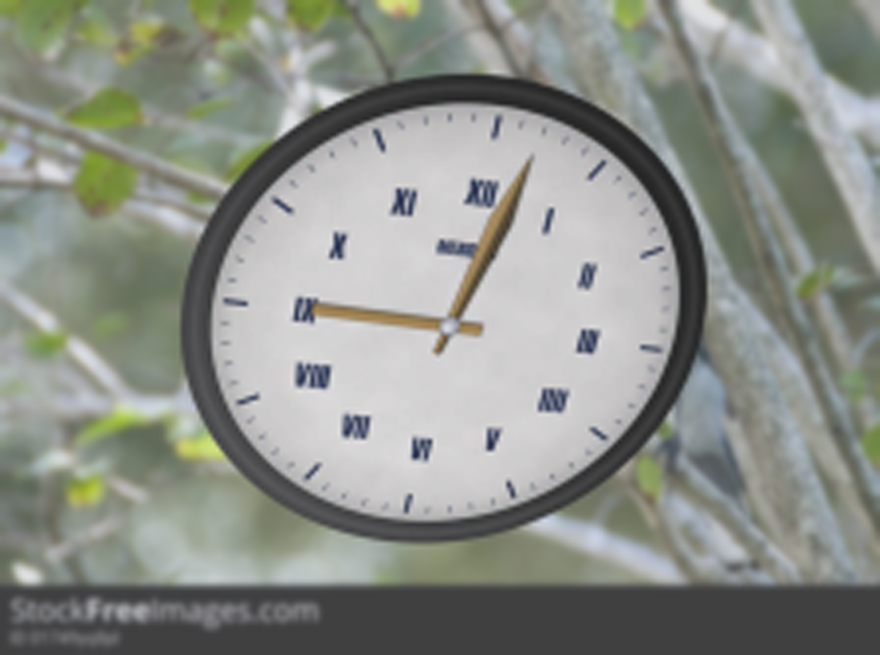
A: 9 h 02 min
